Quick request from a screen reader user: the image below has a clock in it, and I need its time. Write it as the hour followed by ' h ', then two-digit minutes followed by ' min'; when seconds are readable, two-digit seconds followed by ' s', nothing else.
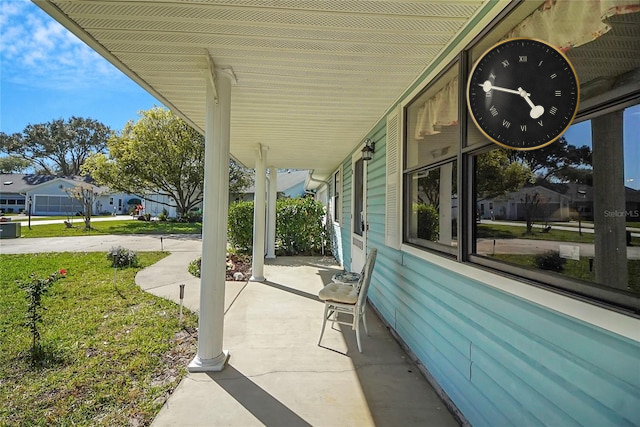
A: 4 h 47 min
